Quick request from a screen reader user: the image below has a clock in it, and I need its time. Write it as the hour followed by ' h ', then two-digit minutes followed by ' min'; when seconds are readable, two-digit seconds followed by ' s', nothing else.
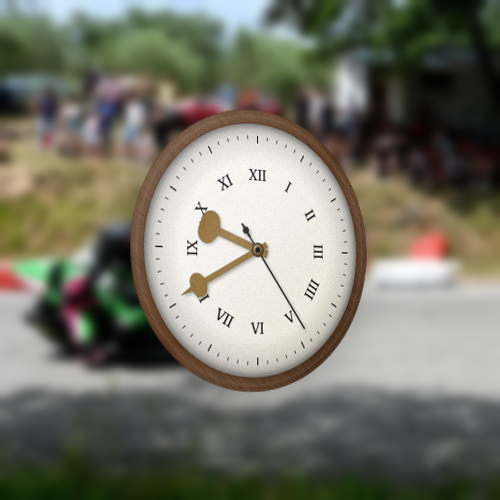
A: 9 h 40 min 24 s
